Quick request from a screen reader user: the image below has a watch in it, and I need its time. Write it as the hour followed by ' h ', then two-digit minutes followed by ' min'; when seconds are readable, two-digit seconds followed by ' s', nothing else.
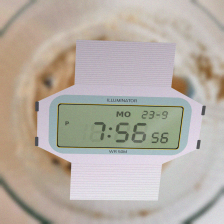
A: 7 h 56 min 56 s
